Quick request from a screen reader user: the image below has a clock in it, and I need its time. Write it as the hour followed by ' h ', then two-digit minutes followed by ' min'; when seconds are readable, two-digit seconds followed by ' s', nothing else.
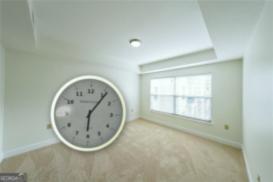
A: 6 h 06 min
